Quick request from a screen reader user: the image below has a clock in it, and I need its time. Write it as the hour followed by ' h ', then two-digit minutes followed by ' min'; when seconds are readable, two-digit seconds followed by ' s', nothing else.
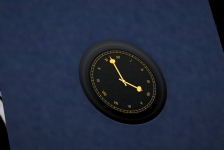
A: 3 h 57 min
